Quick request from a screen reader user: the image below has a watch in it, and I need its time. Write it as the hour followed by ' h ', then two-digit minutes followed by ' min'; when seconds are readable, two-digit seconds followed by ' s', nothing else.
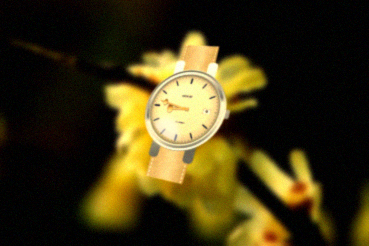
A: 8 h 47 min
